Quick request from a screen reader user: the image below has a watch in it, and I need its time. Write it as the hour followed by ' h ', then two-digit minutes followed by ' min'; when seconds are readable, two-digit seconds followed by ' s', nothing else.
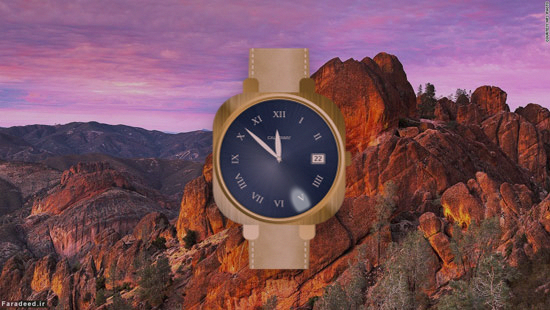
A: 11 h 52 min
